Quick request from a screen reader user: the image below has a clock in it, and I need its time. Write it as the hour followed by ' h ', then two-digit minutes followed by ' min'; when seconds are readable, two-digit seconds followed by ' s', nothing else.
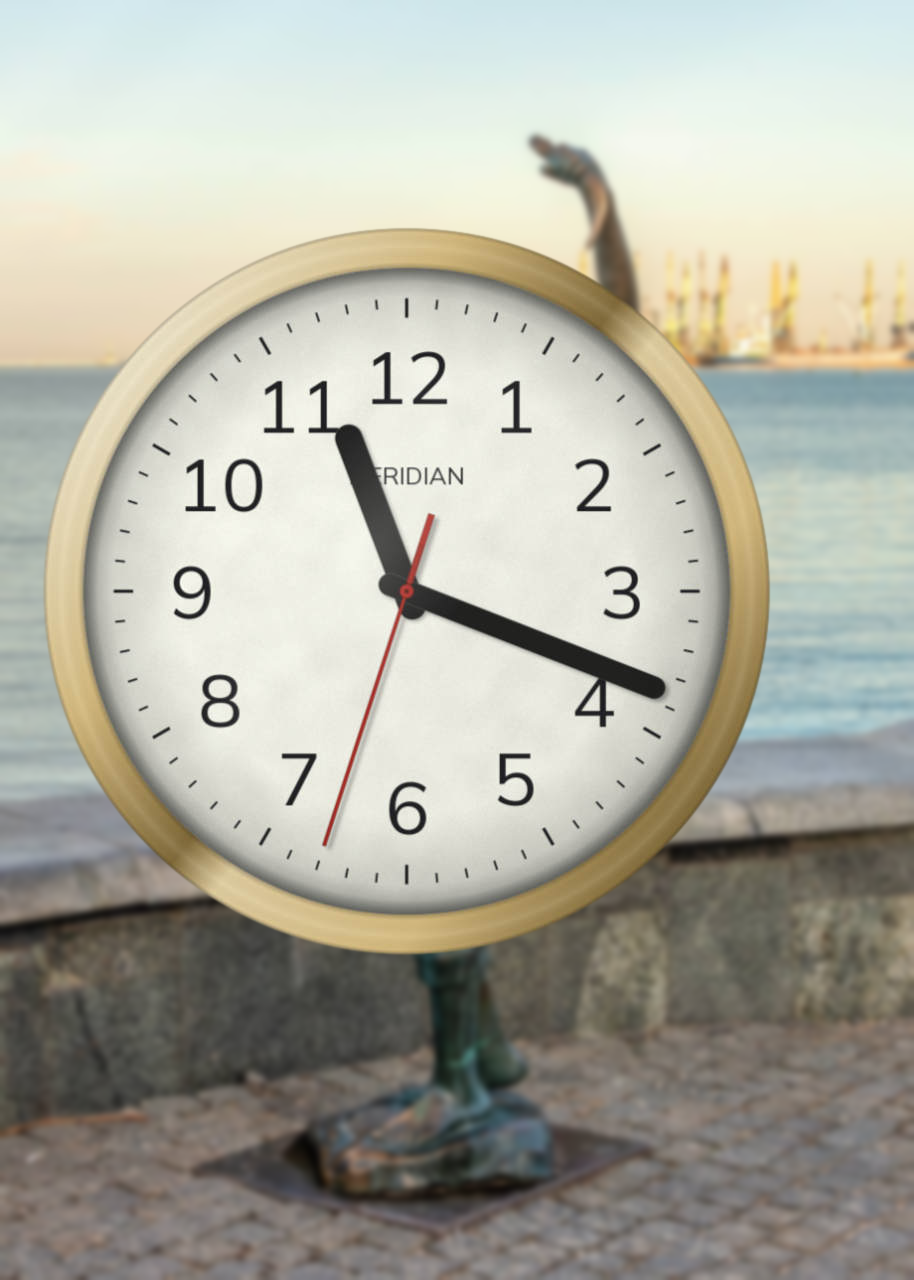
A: 11 h 18 min 33 s
